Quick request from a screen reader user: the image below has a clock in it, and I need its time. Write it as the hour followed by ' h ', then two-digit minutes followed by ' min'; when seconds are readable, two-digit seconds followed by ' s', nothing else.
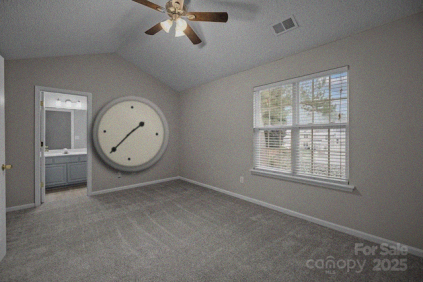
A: 1 h 37 min
